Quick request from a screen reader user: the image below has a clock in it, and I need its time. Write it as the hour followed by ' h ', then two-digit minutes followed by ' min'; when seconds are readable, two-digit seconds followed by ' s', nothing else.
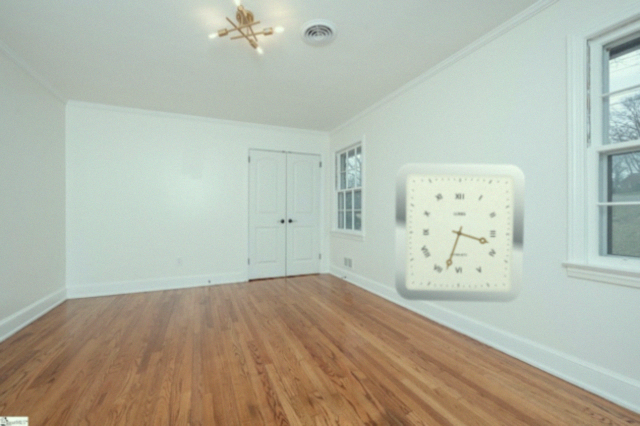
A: 3 h 33 min
